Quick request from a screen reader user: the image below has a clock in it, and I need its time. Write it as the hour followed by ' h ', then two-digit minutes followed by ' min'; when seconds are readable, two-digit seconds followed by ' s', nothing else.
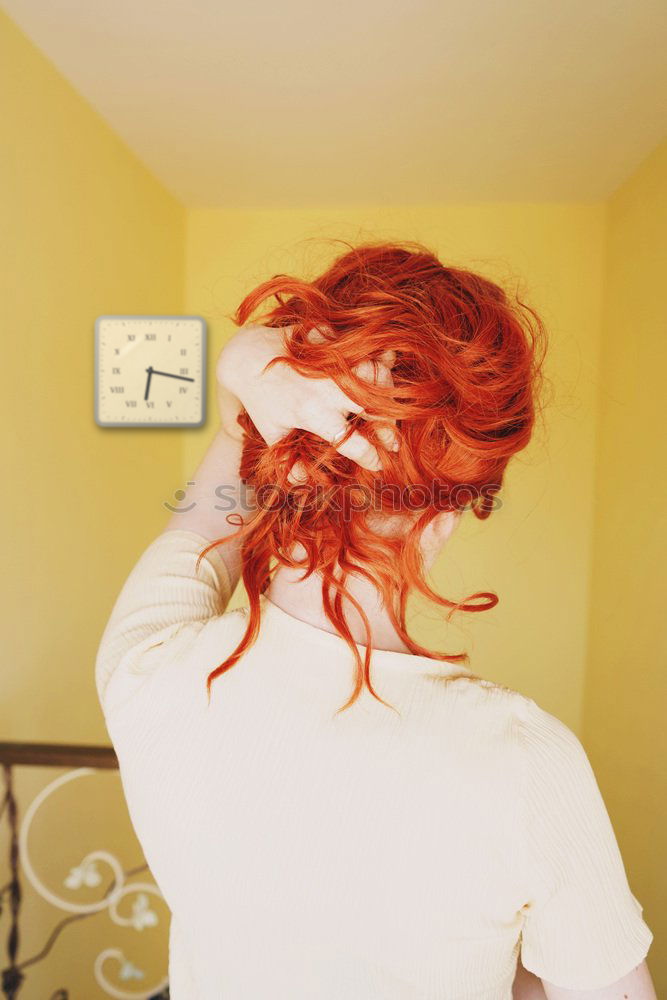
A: 6 h 17 min
